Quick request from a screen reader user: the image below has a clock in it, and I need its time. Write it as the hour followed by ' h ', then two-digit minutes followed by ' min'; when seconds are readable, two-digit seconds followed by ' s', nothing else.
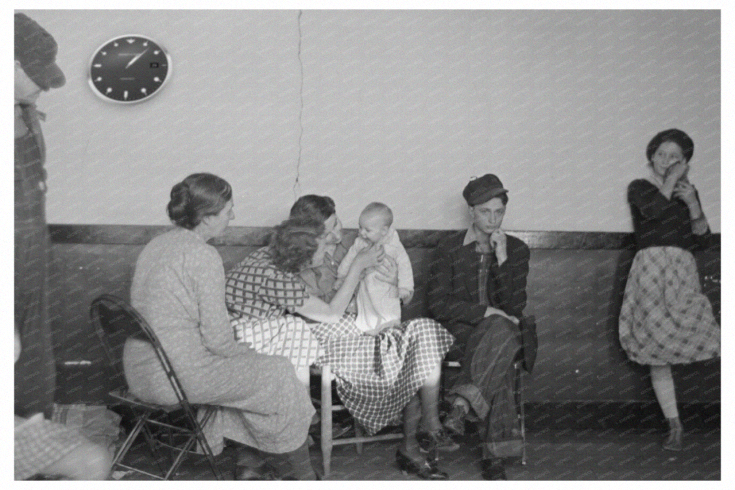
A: 1 h 07 min
